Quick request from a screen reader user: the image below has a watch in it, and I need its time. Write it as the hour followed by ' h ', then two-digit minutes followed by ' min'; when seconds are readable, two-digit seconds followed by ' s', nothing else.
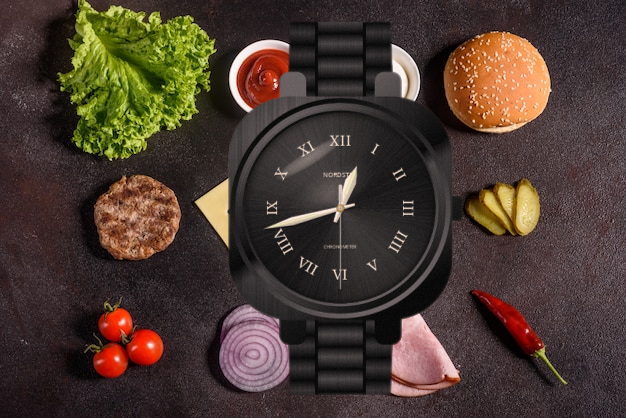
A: 12 h 42 min 30 s
